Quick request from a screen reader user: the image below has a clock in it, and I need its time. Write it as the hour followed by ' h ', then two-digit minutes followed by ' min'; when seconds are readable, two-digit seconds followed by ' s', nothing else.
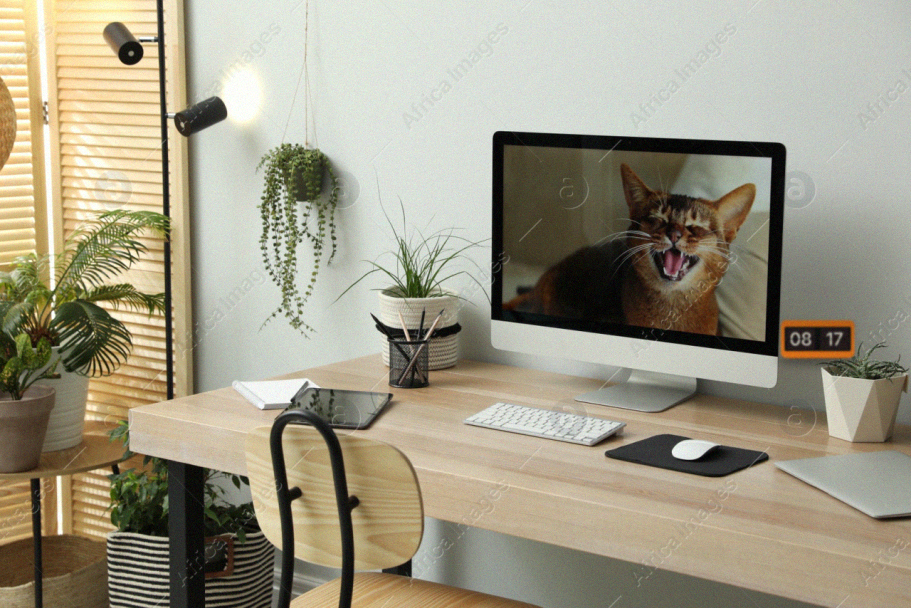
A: 8 h 17 min
